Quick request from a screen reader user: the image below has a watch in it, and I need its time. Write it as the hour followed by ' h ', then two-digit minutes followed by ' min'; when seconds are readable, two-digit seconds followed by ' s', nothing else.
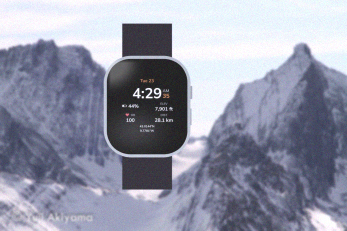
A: 4 h 29 min
